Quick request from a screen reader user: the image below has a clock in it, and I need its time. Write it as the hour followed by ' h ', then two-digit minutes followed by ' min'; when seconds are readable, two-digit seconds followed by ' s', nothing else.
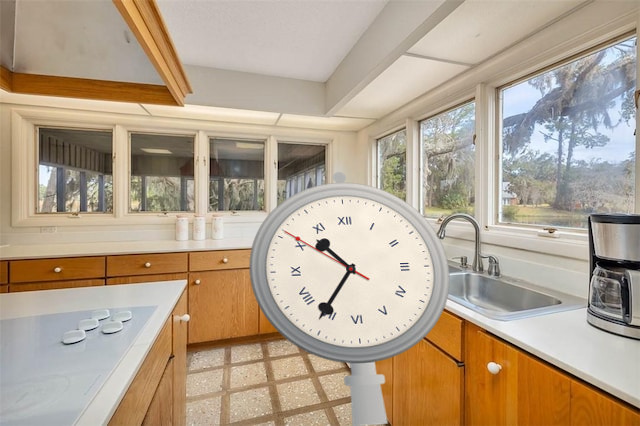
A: 10 h 35 min 51 s
